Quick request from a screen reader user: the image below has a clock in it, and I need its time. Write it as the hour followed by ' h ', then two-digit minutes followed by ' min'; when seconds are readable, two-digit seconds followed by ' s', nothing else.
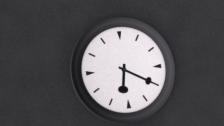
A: 6 h 20 min
